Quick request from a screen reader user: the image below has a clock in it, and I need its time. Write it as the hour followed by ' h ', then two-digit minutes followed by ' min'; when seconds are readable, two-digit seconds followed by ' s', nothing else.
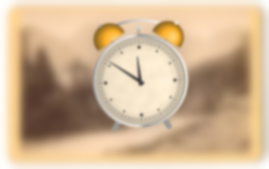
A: 11 h 51 min
